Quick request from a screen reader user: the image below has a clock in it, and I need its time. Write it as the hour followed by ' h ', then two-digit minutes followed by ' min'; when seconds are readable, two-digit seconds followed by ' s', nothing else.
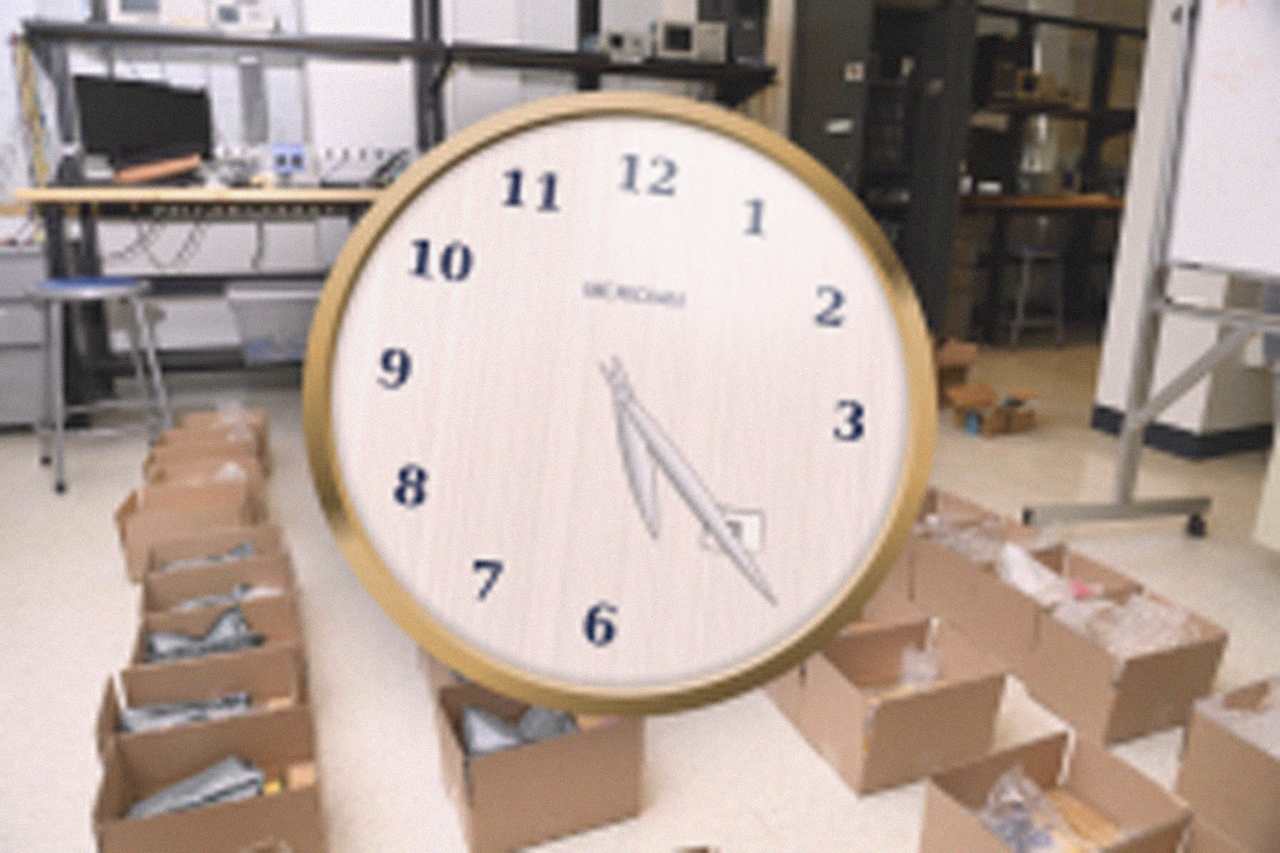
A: 5 h 23 min
